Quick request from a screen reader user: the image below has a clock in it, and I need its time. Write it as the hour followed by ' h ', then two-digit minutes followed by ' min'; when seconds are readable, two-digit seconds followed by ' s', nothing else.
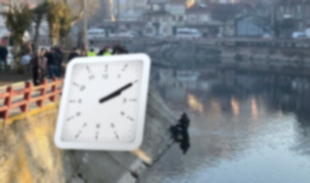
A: 2 h 10 min
